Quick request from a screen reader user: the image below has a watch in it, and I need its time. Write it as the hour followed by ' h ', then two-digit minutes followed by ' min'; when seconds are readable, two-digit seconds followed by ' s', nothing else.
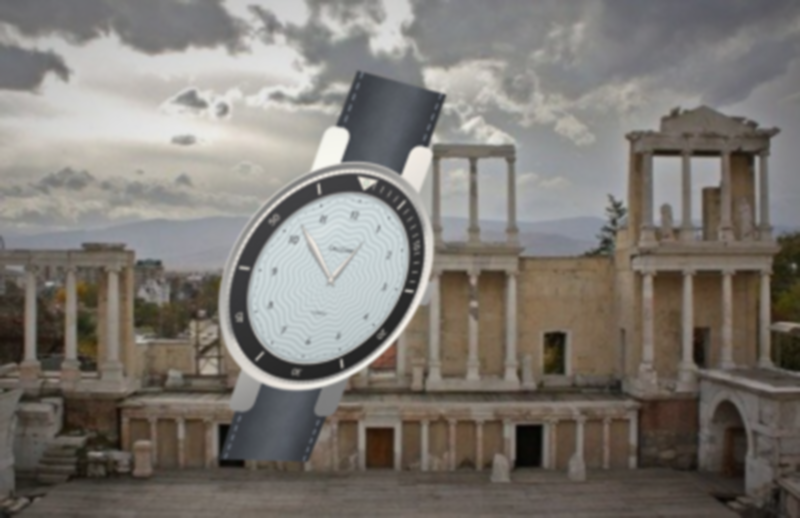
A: 12 h 52 min
